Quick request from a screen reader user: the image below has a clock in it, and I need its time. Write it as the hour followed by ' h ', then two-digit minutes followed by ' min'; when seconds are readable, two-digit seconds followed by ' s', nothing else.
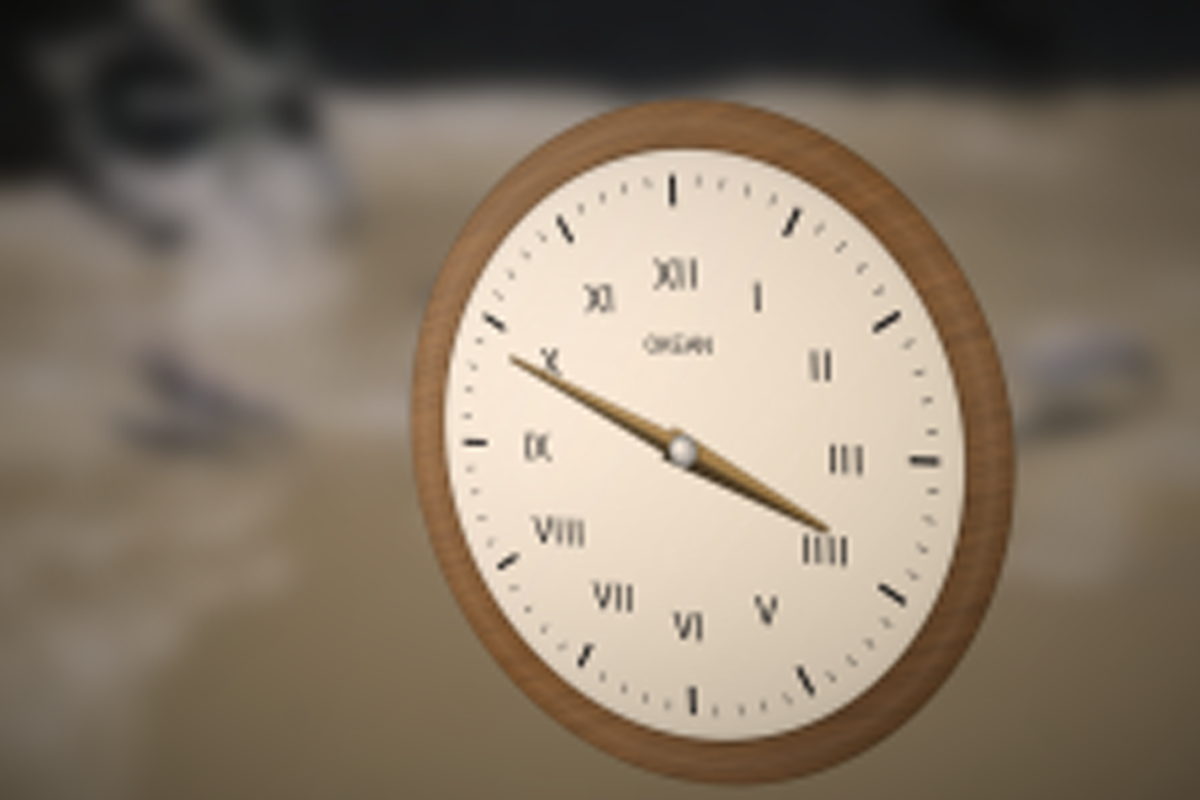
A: 3 h 49 min
